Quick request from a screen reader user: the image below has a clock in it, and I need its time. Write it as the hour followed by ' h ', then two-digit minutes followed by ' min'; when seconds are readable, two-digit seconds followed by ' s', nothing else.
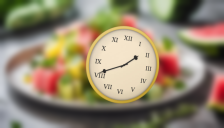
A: 1 h 41 min
